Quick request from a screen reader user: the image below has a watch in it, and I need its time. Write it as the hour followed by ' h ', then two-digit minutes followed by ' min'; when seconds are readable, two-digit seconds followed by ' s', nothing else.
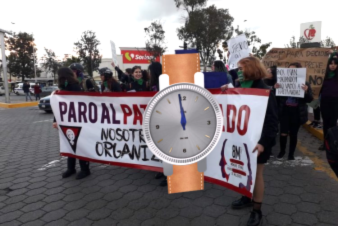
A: 11 h 59 min
